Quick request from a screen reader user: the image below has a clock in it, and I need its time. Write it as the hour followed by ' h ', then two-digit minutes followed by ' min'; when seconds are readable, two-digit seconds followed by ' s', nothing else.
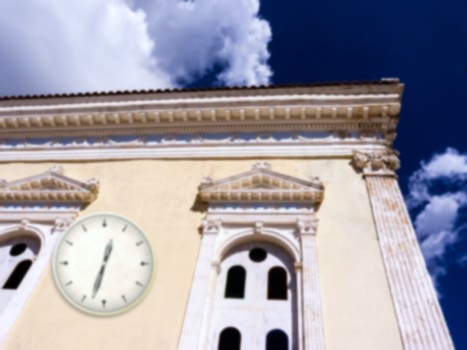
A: 12 h 33 min
